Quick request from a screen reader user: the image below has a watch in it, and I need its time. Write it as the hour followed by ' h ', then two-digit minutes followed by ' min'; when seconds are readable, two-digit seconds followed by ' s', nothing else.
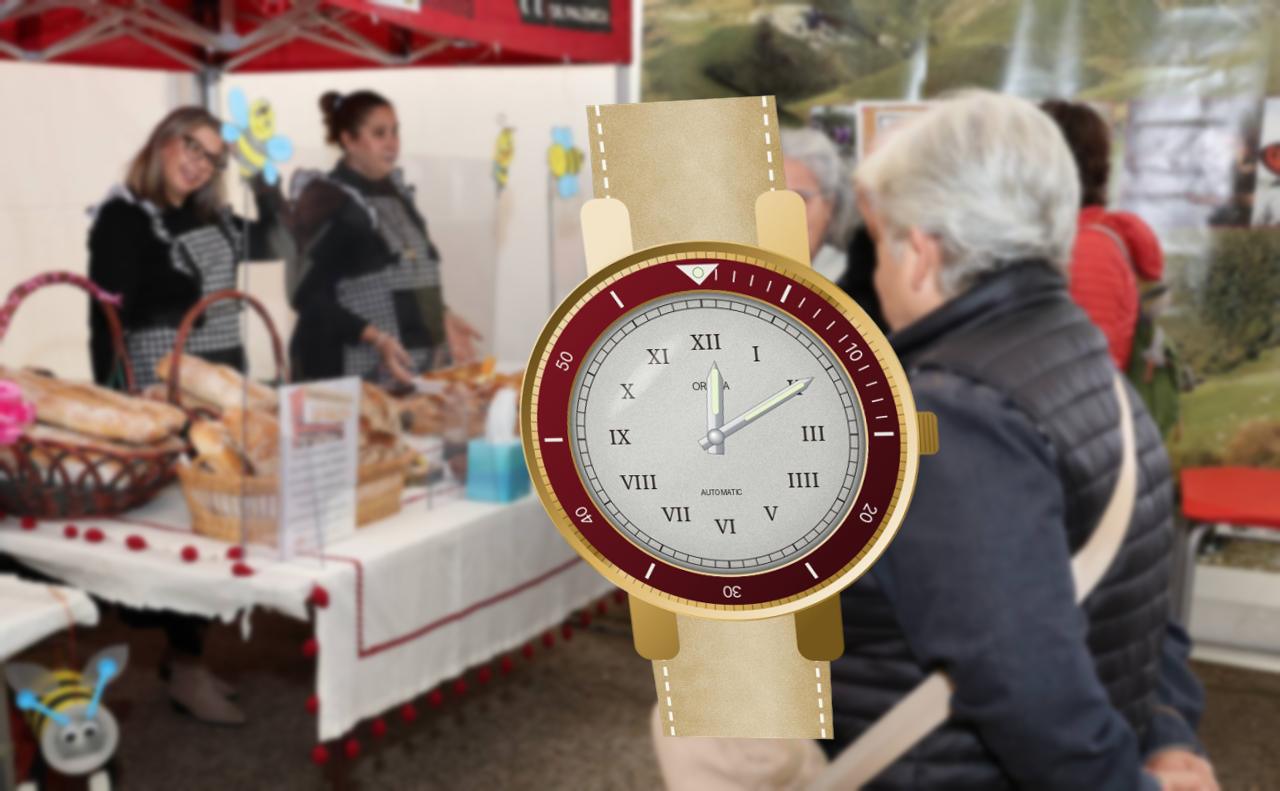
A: 12 h 10 min
